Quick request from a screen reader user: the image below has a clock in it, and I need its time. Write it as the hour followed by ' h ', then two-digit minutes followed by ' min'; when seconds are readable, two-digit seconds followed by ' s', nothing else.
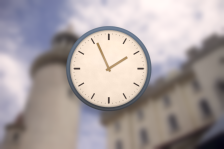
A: 1 h 56 min
